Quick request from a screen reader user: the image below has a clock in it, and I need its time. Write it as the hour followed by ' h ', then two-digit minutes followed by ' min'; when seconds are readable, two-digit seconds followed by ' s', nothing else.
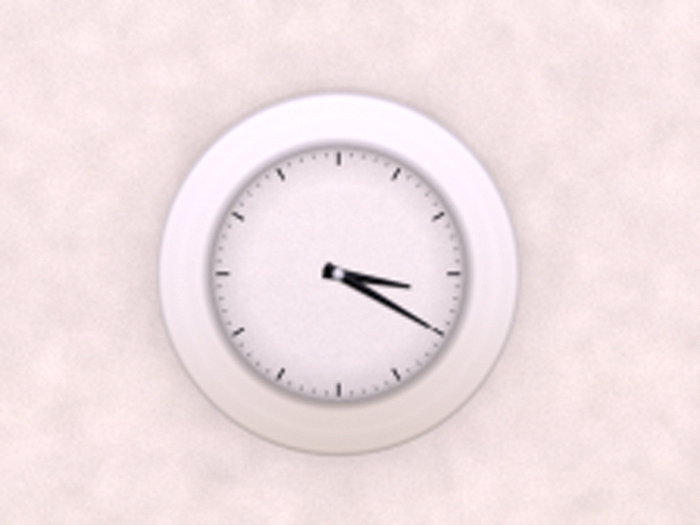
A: 3 h 20 min
